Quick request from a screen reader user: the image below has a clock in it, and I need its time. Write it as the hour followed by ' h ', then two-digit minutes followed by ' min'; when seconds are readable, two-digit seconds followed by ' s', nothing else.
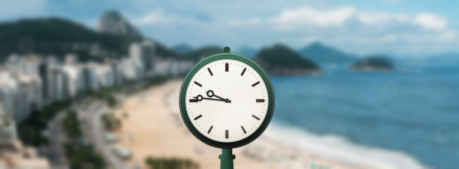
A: 9 h 46 min
